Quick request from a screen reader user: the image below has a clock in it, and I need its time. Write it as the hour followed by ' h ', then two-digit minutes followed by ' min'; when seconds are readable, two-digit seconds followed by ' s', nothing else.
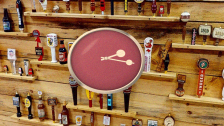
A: 2 h 17 min
